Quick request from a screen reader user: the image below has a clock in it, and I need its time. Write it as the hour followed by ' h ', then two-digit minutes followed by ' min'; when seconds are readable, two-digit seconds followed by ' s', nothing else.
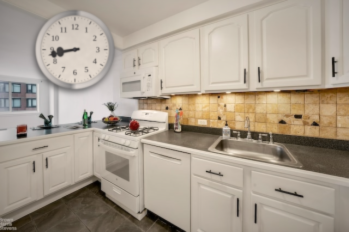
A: 8 h 43 min
